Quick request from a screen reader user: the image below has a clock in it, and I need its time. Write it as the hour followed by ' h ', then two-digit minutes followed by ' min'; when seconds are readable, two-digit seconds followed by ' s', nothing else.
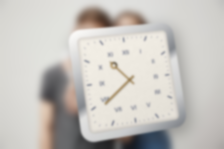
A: 10 h 39 min
